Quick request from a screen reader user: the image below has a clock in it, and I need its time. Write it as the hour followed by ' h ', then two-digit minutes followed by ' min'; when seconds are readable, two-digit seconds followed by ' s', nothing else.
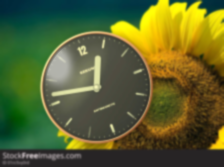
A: 12 h 47 min
